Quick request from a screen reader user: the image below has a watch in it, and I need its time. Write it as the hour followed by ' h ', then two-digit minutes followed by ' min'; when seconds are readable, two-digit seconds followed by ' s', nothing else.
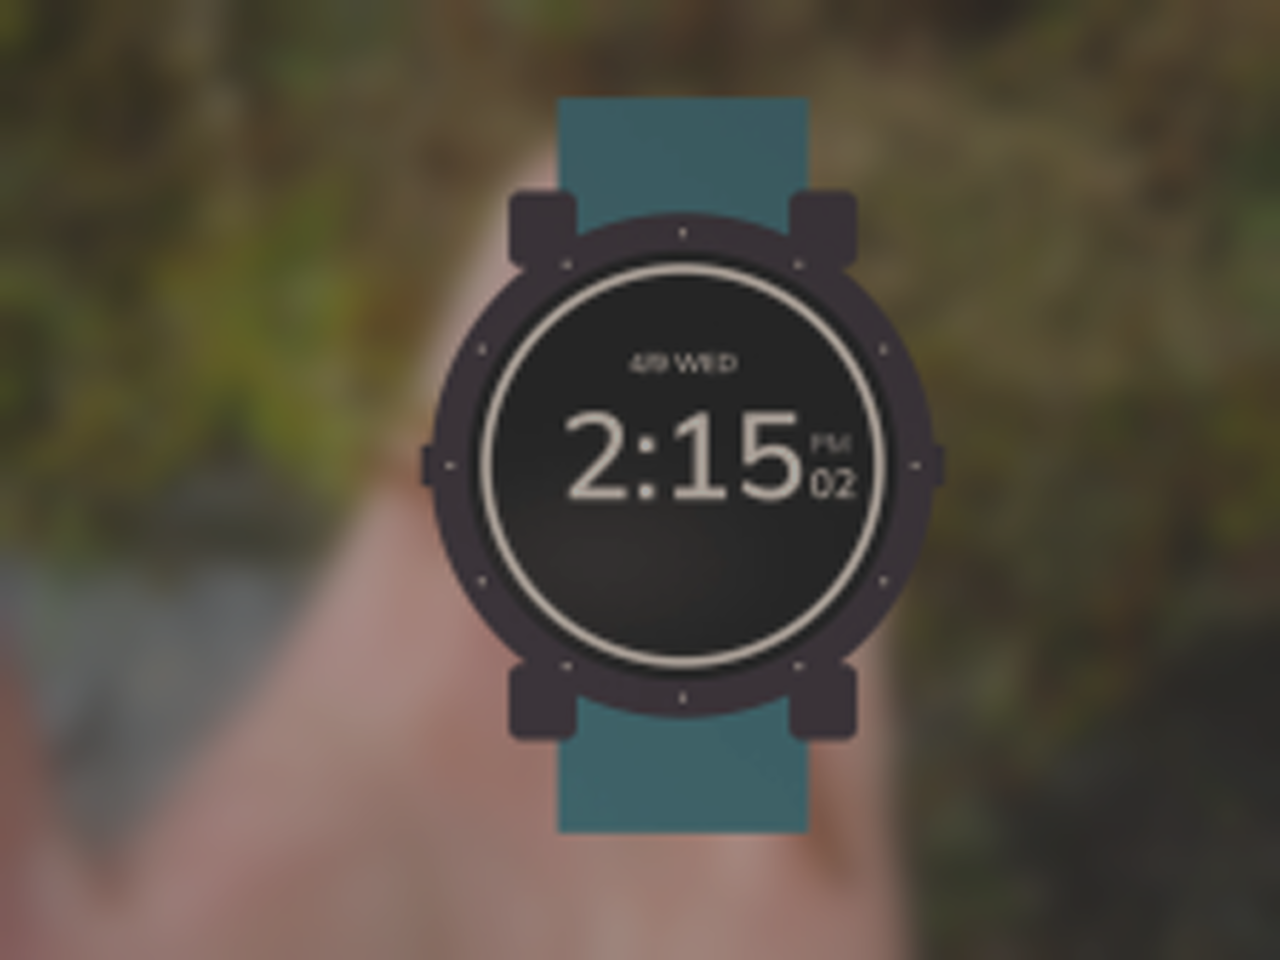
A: 2 h 15 min
